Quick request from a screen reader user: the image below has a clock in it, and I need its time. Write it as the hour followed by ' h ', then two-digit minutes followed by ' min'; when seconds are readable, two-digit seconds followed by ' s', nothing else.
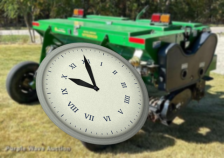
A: 10 h 00 min
